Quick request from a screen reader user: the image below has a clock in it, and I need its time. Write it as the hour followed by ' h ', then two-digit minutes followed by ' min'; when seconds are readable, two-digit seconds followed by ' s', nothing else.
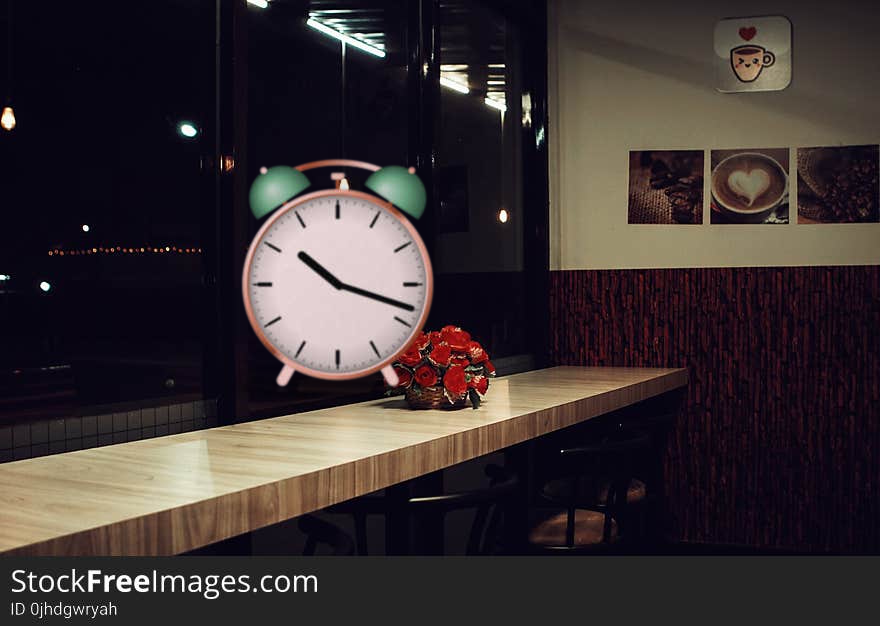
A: 10 h 18 min
